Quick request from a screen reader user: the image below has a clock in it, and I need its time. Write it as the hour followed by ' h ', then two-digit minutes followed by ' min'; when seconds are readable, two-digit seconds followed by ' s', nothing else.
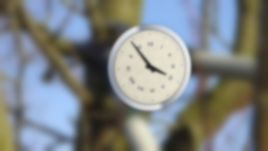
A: 3 h 54 min
